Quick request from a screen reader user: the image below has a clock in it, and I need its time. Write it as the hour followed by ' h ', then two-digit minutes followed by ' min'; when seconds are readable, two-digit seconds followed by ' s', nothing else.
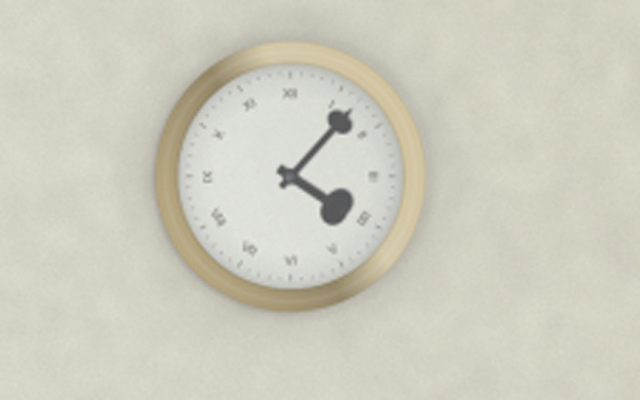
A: 4 h 07 min
